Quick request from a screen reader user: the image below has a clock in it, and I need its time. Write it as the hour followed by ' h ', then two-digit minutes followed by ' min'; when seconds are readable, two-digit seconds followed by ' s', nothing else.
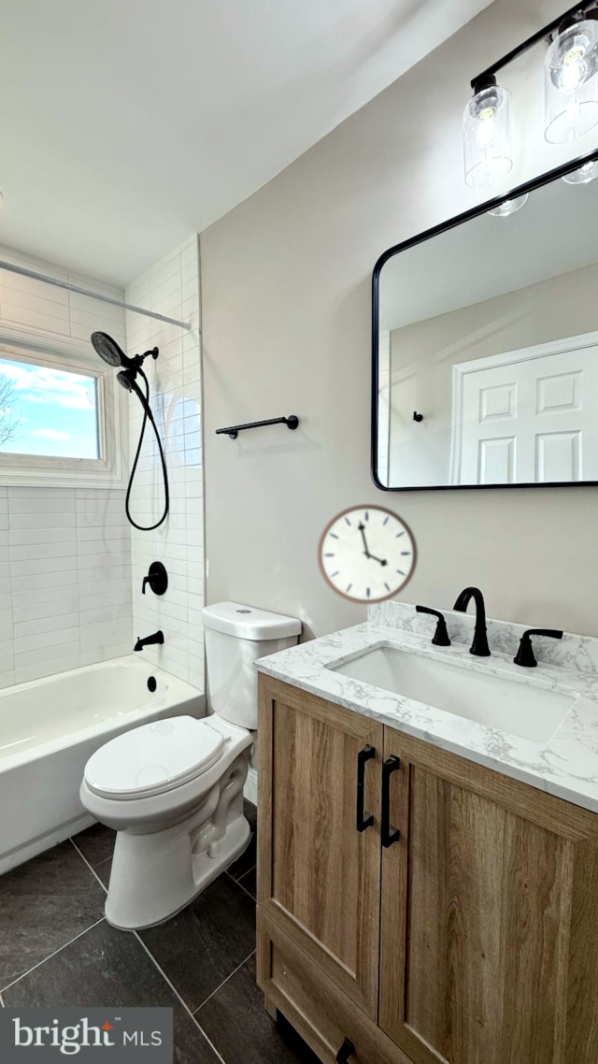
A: 3 h 58 min
